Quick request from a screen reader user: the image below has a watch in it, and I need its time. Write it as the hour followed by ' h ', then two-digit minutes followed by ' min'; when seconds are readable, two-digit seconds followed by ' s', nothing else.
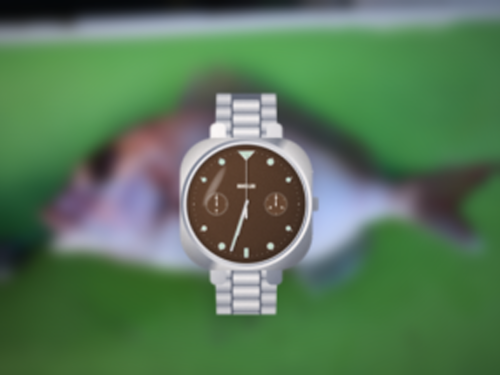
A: 6 h 33 min
